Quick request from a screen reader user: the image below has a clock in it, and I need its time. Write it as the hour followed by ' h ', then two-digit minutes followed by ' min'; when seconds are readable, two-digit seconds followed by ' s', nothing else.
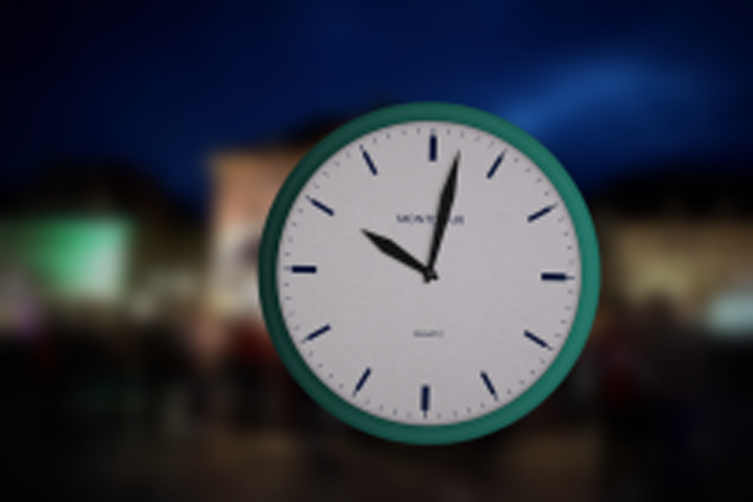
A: 10 h 02 min
